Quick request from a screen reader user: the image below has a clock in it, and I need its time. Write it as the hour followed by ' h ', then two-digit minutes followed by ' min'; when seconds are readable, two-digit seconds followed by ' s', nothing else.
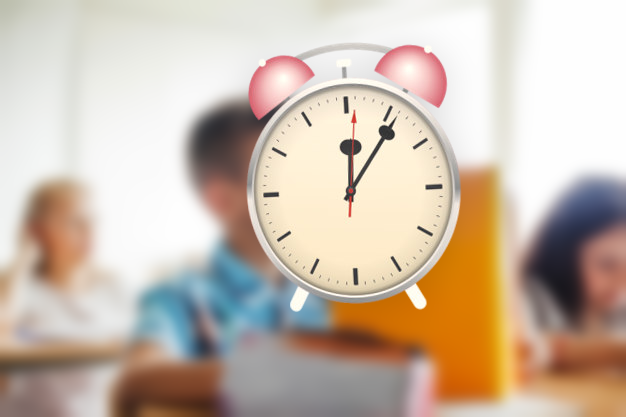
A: 12 h 06 min 01 s
